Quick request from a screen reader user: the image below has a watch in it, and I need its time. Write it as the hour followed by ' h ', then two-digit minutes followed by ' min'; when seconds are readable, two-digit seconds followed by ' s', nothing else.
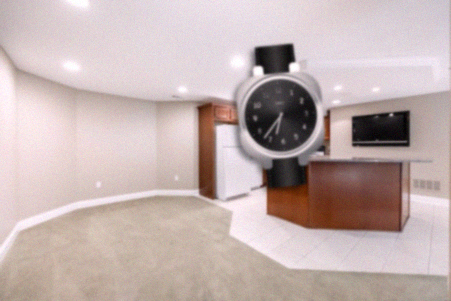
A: 6 h 37 min
